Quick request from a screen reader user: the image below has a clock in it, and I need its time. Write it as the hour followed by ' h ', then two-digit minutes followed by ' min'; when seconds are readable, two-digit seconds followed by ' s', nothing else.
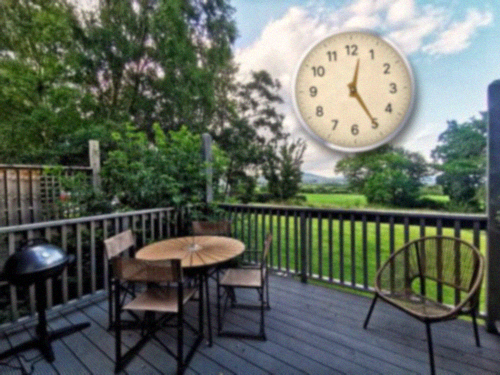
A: 12 h 25 min
